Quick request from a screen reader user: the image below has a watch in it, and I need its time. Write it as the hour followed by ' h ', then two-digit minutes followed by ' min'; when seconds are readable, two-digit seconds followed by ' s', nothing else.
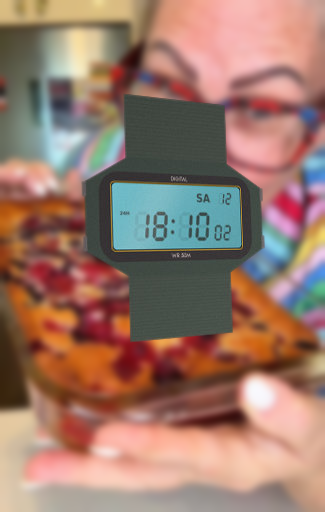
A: 18 h 10 min 02 s
